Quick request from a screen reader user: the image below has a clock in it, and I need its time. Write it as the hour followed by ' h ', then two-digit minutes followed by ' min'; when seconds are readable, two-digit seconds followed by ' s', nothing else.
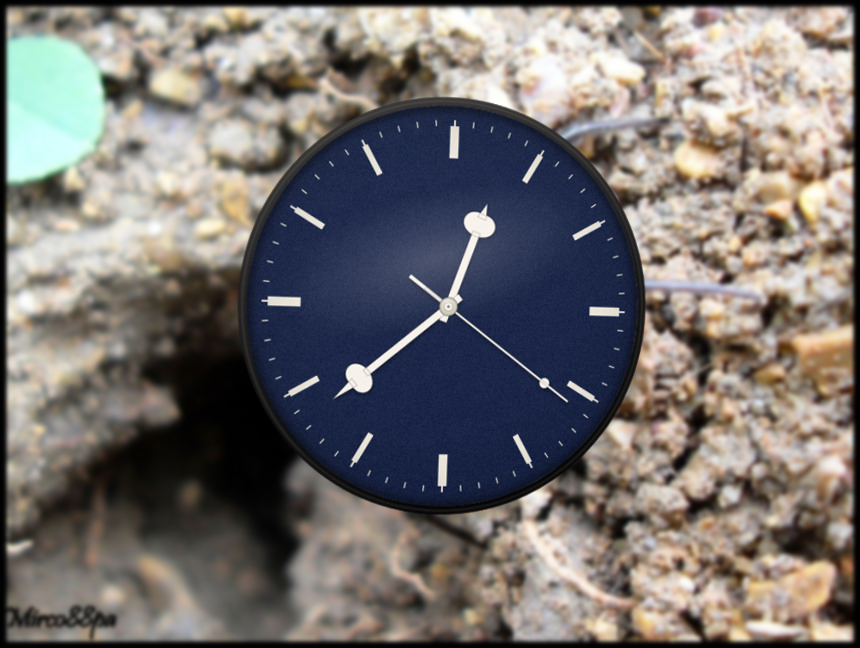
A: 12 h 38 min 21 s
